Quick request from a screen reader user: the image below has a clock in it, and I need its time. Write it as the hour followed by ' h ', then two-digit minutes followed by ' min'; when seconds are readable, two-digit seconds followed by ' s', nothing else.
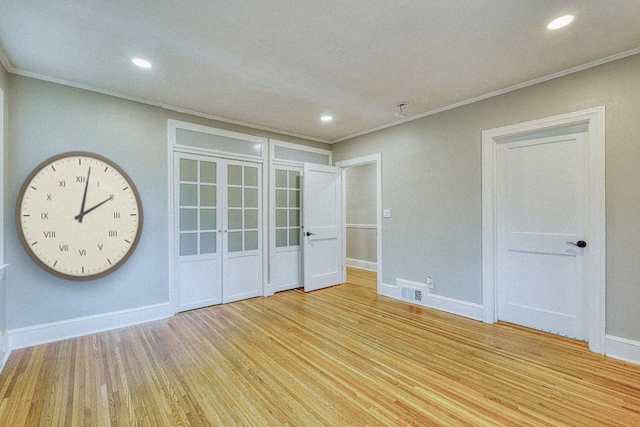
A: 2 h 02 min
